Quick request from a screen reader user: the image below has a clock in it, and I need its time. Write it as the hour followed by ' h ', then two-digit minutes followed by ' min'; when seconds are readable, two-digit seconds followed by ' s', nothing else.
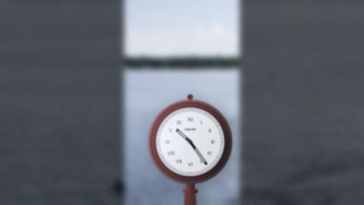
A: 10 h 24 min
